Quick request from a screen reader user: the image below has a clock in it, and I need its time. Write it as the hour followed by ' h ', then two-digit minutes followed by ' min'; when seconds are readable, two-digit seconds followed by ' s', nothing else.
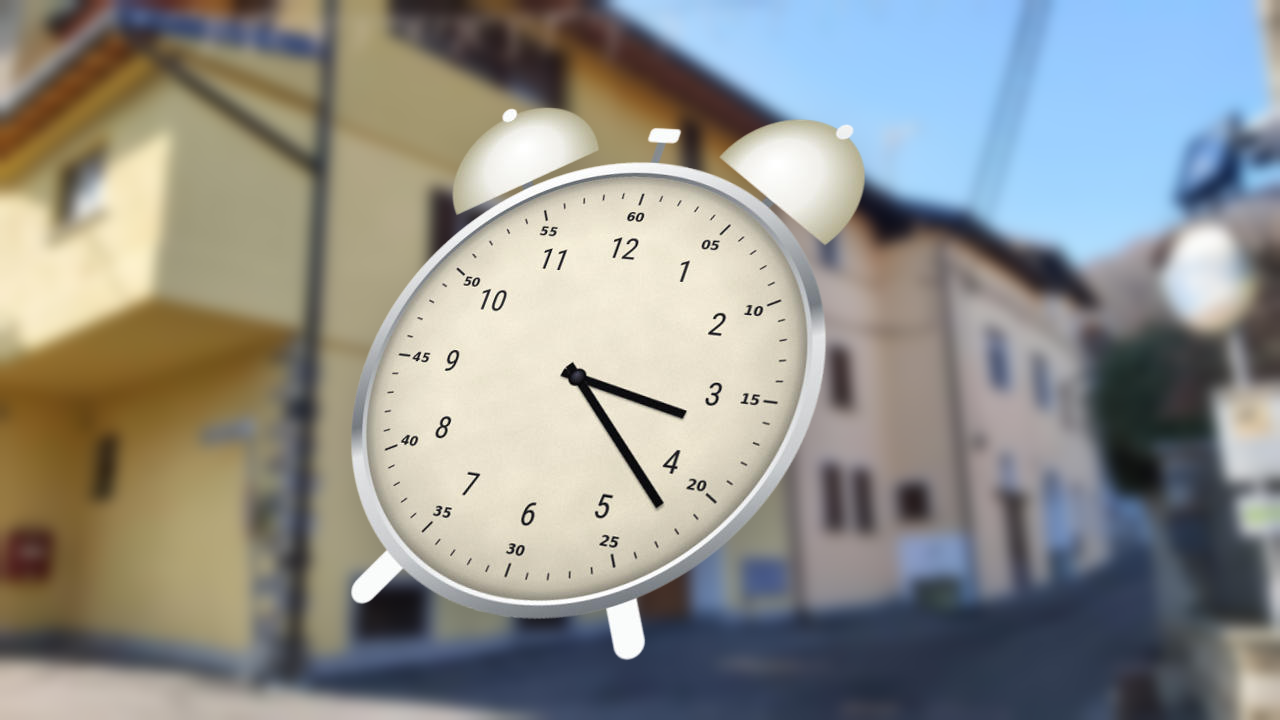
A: 3 h 22 min
